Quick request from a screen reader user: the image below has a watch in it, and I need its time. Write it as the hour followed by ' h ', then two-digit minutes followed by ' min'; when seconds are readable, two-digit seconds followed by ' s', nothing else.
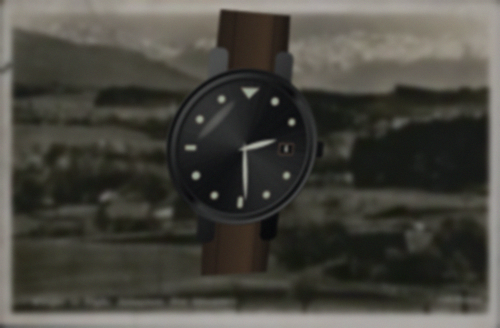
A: 2 h 29 min
